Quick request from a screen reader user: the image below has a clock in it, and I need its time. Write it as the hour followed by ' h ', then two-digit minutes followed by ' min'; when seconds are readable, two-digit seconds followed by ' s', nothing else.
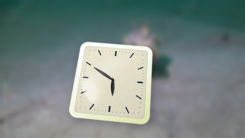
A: 5 h 50 min
